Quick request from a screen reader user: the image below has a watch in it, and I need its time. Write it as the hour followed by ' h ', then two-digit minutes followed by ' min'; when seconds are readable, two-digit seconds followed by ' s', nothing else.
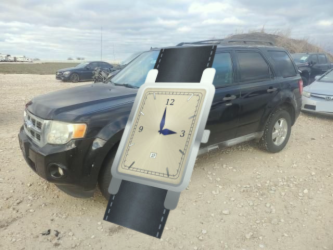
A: 2 h 59 min
